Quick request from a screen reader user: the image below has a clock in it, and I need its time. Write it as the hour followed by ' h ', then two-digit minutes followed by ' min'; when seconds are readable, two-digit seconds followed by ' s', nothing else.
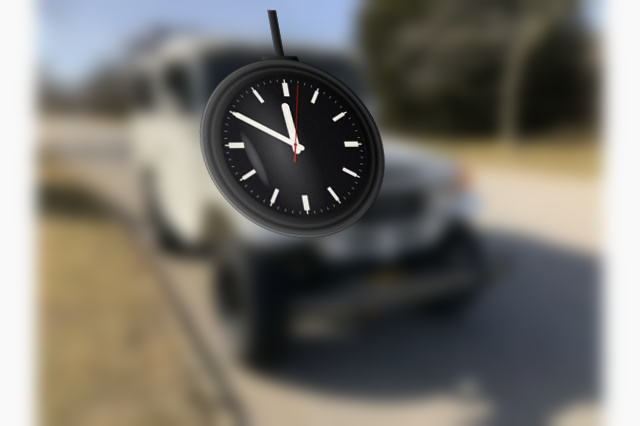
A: 11 h 50 min 02 s
